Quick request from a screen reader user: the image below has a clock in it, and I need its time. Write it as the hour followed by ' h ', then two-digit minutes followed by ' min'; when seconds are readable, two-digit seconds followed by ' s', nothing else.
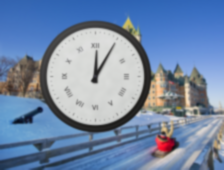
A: 12 h 05 min
